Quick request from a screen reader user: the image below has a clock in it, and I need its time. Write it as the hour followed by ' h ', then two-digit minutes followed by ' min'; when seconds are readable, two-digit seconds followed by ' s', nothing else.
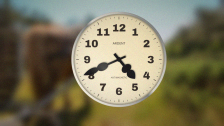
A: 4 h 41 min
